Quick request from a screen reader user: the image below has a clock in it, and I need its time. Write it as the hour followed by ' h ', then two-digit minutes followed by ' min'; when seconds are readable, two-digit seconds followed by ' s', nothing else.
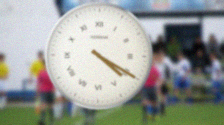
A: 4 h 20 min
